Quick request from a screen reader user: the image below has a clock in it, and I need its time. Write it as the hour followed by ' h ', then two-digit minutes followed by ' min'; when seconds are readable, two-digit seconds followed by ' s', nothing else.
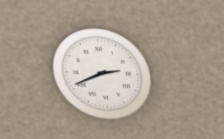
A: 2 h 41 min
